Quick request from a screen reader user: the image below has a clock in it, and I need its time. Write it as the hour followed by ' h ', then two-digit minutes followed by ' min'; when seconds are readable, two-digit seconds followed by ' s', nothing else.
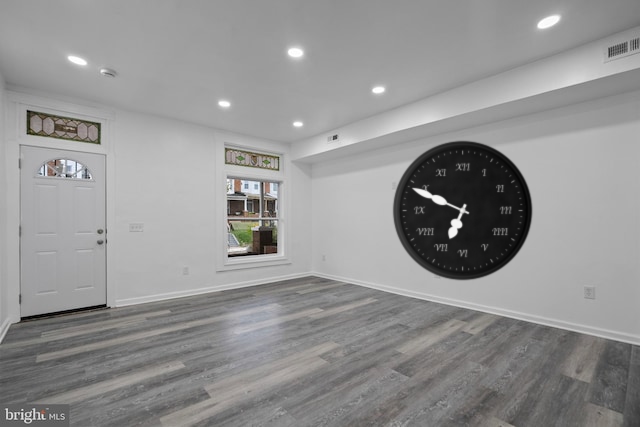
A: 6 h 49 min
